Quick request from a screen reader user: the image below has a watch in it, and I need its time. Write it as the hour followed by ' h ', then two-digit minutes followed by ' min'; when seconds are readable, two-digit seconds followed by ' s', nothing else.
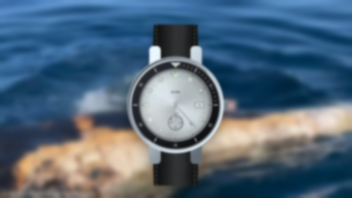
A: 6 h 23 min
